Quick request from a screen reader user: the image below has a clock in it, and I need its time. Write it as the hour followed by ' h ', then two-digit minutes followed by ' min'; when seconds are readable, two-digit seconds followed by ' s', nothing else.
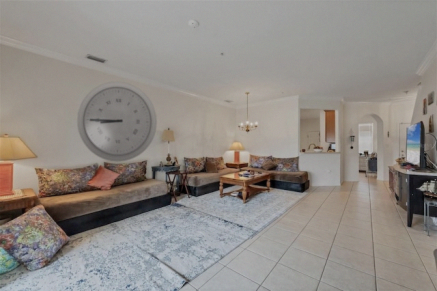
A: 8 h 45 min
